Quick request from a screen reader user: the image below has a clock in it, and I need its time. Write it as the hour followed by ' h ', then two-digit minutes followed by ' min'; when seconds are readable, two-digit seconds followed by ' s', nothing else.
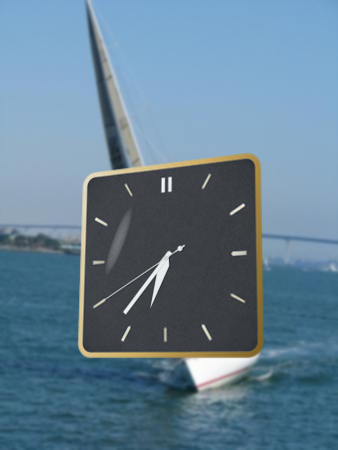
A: 6 h 36 min 40 s
